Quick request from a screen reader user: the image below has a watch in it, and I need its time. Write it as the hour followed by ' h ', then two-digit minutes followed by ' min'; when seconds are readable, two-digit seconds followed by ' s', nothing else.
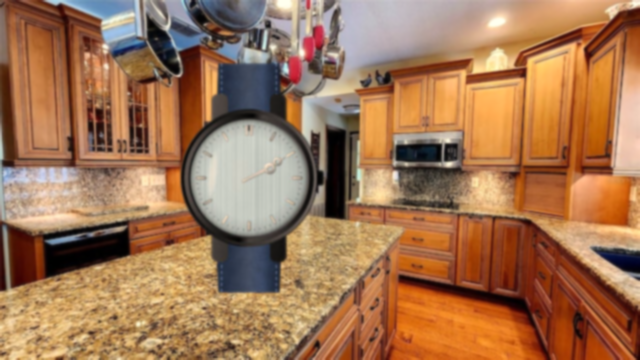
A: 2 h 10 min
